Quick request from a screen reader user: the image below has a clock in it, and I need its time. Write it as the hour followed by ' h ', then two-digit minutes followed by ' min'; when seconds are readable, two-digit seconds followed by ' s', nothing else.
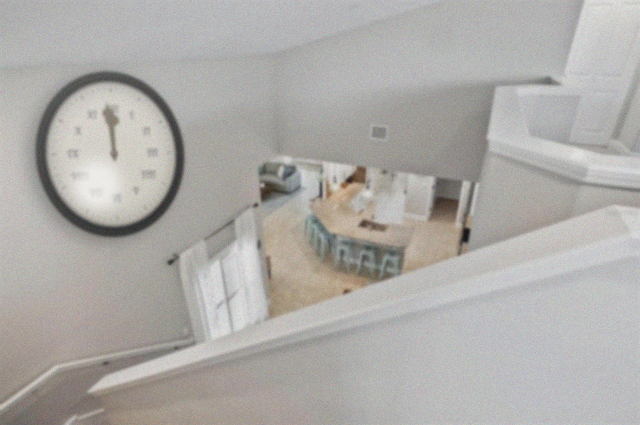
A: 11 h 59 min
